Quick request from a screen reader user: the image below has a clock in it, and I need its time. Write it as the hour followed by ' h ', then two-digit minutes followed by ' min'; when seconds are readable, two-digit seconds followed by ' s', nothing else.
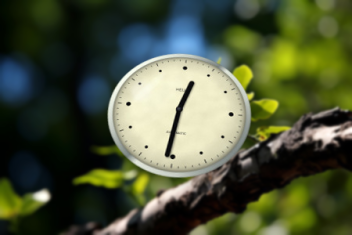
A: 12 h 31 min
